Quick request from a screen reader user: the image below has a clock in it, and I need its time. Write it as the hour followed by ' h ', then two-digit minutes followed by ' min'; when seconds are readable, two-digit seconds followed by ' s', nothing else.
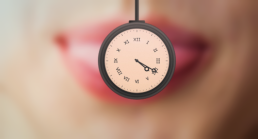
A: 4 h 20 min
